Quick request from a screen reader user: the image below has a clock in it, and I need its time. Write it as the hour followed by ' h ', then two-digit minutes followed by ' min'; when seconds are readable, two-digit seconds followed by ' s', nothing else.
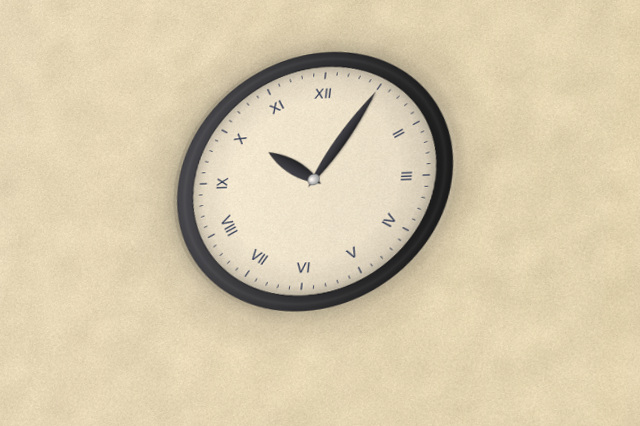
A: 10 h 05 min
